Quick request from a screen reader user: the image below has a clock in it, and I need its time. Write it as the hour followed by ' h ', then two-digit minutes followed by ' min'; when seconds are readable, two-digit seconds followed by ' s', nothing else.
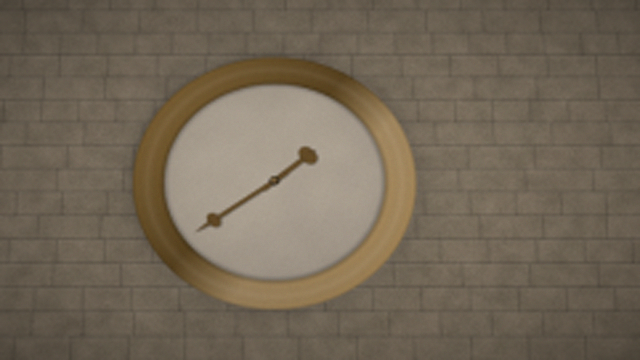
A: 1 h 39 min
